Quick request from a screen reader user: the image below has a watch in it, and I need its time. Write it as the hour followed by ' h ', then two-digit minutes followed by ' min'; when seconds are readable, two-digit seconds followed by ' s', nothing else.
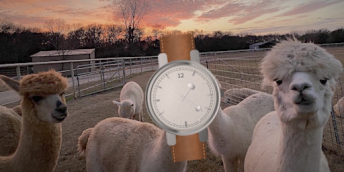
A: 1 h 22 min
